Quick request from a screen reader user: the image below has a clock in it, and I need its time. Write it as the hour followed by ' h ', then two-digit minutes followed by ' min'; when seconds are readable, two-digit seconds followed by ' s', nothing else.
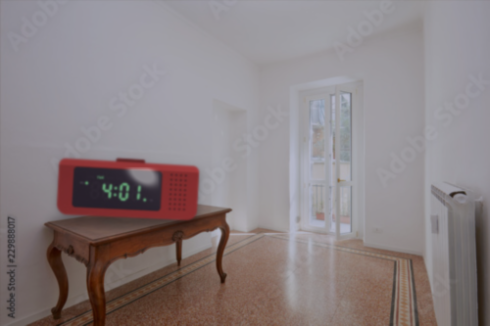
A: 4 h 01 min
